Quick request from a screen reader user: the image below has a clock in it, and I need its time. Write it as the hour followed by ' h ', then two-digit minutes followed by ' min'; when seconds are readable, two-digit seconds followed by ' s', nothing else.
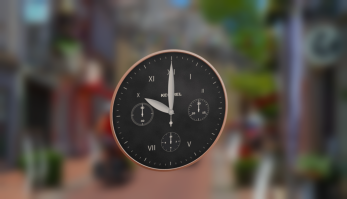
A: 10 h 00 min
